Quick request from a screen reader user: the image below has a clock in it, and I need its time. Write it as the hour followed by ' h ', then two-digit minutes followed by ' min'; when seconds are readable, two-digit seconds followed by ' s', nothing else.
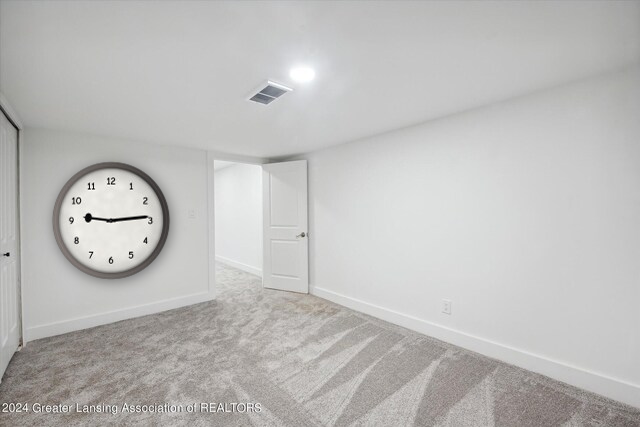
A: 9 h 14 min
